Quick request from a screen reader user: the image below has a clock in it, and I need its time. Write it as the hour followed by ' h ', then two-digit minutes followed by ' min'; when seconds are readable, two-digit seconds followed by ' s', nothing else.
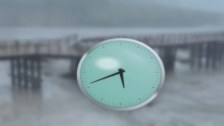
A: 5 h 41 min
